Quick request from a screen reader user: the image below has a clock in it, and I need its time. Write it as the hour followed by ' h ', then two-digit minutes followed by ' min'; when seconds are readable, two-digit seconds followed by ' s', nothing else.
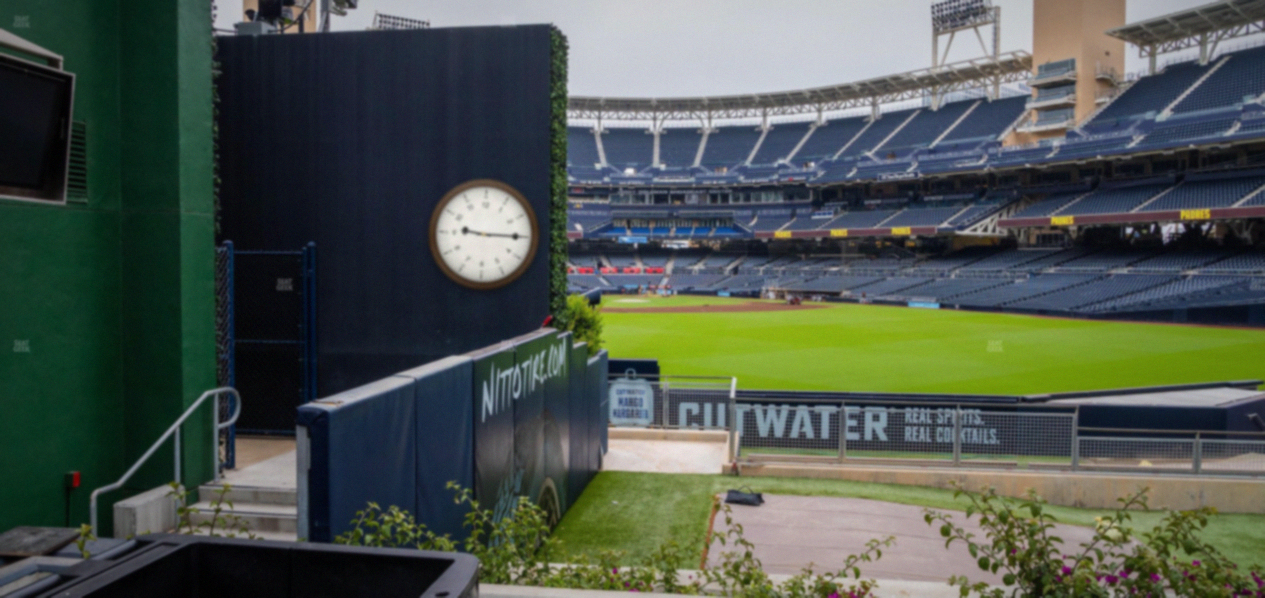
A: 9 h 15 min
